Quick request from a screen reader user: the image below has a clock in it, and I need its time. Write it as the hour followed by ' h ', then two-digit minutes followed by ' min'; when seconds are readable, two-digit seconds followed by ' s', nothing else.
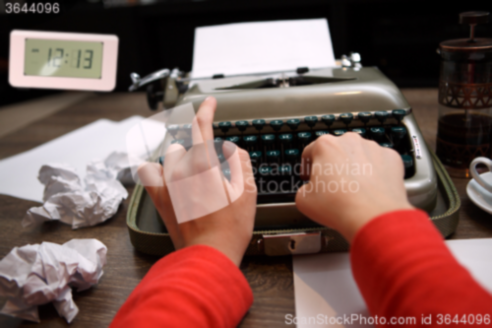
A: 12 h 13 min
